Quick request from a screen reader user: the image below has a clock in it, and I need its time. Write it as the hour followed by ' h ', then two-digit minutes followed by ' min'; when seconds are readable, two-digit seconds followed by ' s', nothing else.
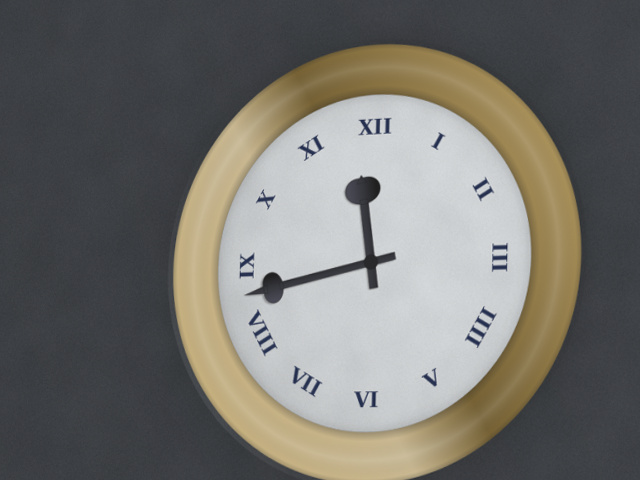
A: 11 h 43 min
